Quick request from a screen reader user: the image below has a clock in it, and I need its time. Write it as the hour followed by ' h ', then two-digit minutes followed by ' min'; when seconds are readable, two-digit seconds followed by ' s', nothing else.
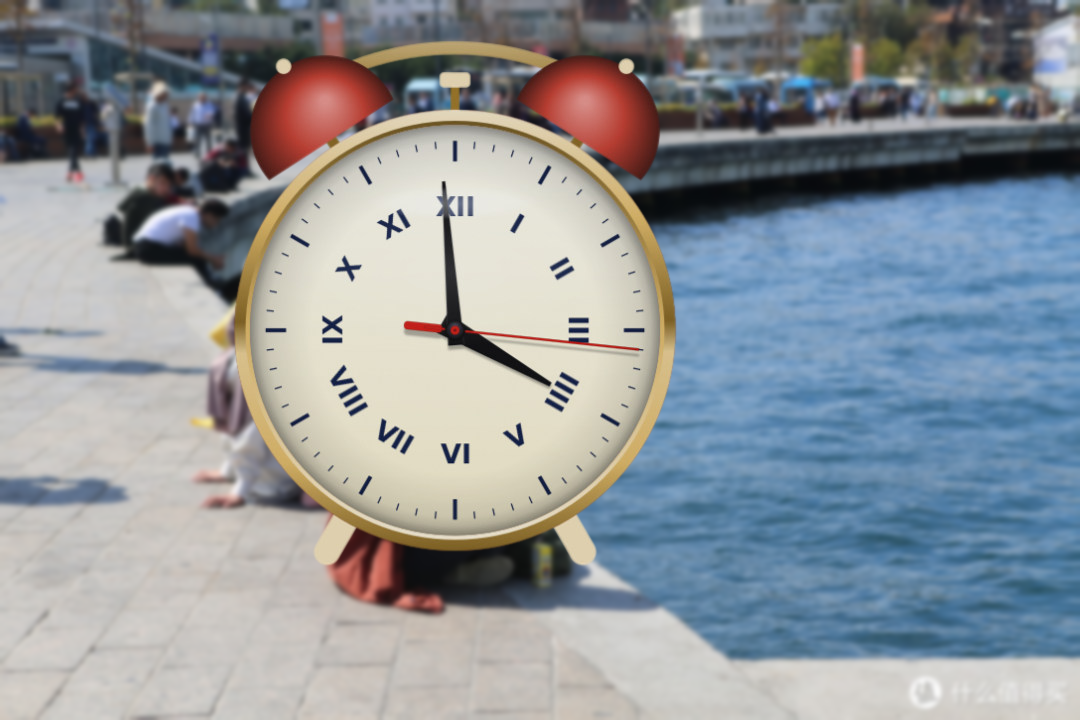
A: 3 h 59 min 16 s
